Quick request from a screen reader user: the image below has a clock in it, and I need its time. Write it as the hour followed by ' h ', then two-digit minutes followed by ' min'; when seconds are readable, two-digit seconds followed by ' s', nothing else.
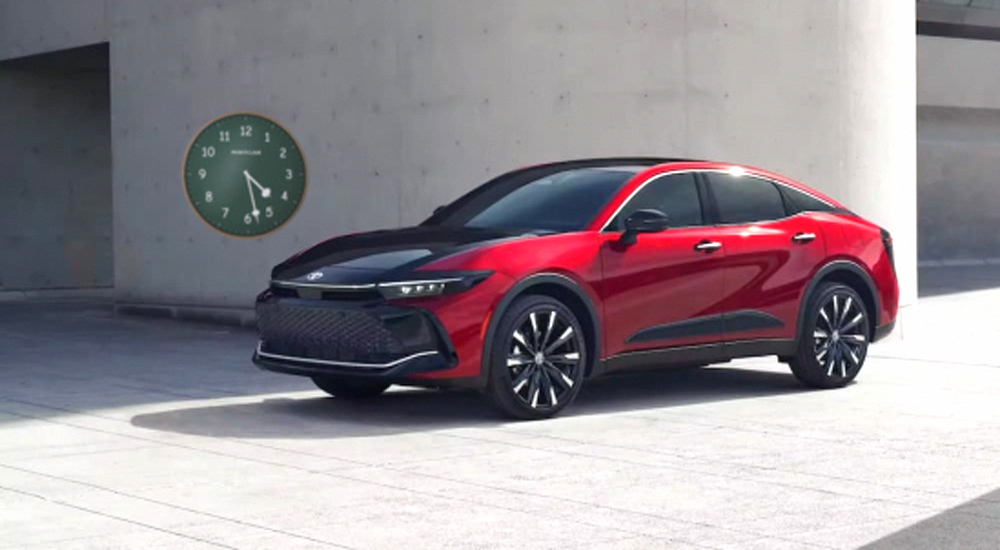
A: 4 h 28 min
